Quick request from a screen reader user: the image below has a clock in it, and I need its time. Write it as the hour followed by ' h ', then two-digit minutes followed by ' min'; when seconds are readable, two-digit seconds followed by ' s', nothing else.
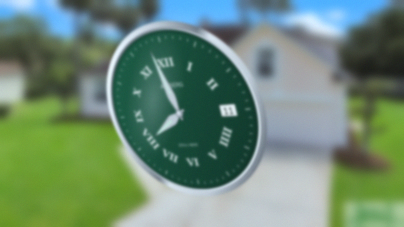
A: 7 h 58 min
